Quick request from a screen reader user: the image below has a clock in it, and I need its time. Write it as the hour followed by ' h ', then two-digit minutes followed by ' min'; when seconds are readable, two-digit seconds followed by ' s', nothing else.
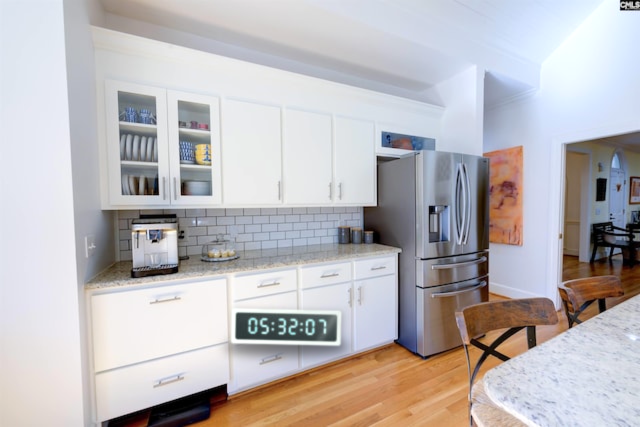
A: 5 h 32 min 07 s
